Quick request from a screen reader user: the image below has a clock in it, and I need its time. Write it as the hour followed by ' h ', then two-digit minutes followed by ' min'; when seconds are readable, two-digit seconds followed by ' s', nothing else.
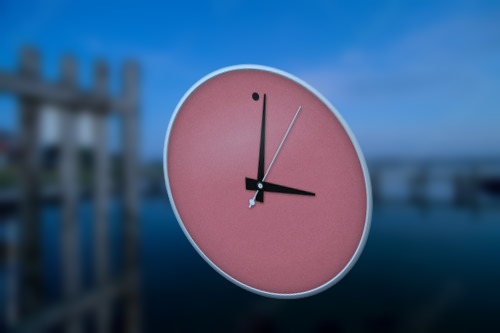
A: 3 h 01 min 05 s
